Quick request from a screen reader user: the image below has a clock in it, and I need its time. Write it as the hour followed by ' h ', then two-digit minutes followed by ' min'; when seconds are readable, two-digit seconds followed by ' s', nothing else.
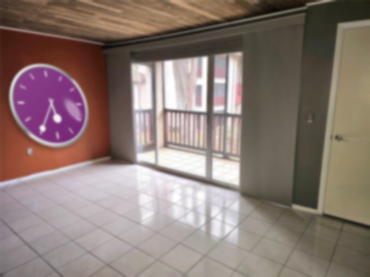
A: 5 h 35 min
